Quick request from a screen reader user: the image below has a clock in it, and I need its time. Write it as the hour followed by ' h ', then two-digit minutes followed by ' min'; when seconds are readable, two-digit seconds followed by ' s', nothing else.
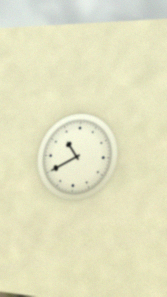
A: 10 h 40 min
